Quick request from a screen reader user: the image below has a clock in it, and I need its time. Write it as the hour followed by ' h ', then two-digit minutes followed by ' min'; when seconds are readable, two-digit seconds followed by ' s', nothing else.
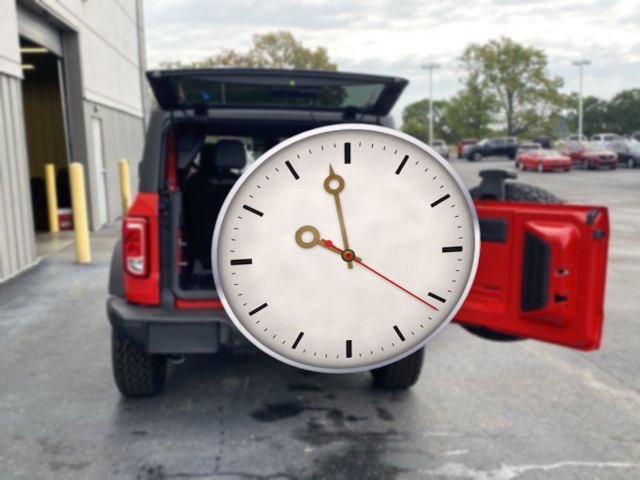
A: 9 h 58 min 21 s
